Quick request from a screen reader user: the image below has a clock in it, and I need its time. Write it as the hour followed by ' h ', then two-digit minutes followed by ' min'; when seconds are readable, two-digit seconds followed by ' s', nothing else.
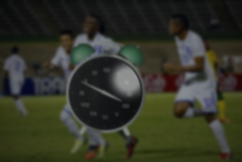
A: 3 h 49 min
